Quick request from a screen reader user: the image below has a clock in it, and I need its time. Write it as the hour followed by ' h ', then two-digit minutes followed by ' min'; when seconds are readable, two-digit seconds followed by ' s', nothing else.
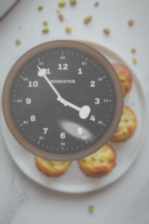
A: 3 h 54 min
